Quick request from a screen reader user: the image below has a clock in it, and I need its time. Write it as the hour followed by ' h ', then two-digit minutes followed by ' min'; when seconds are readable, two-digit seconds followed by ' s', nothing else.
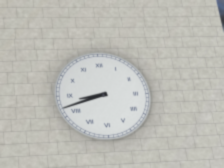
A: 8 h 42 min
